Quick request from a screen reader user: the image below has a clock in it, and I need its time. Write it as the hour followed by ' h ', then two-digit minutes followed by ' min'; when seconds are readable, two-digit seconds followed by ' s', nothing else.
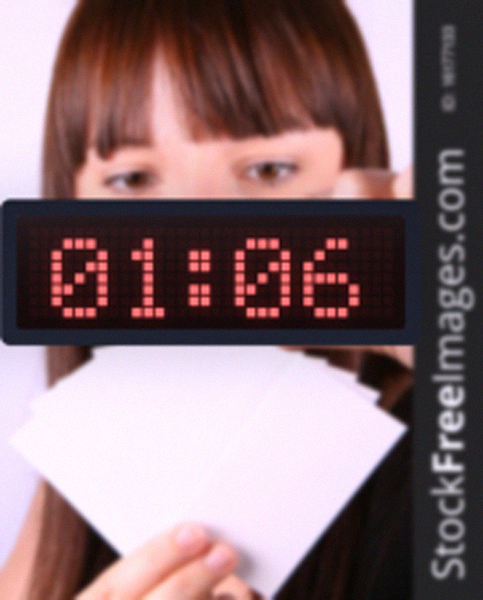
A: 1 h 06 min
